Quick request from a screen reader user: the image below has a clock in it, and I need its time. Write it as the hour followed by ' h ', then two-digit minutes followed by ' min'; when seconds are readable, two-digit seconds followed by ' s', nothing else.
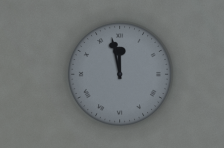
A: 11 h 58 min
